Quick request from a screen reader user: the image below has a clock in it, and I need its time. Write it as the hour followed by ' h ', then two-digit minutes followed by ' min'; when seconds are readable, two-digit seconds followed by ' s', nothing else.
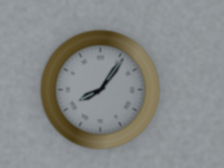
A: 8 h 06 min
